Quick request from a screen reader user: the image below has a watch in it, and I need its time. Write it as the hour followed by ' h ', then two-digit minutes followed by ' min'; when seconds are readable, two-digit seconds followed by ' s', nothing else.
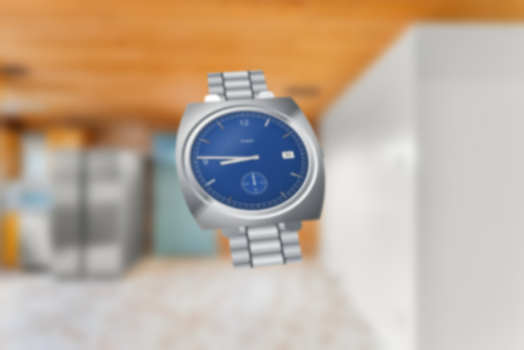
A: 8 h 46 min
